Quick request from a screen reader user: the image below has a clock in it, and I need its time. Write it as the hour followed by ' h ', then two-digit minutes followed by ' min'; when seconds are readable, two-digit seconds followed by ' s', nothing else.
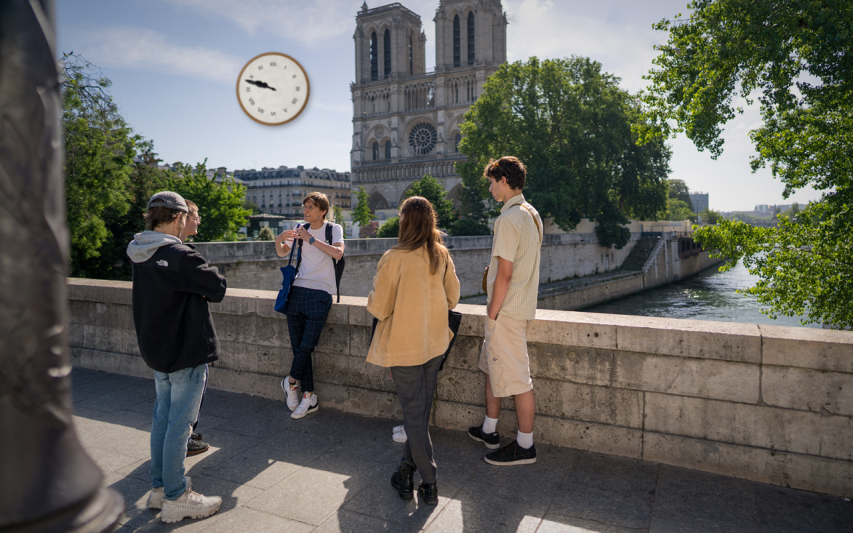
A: 9 h 48 min
